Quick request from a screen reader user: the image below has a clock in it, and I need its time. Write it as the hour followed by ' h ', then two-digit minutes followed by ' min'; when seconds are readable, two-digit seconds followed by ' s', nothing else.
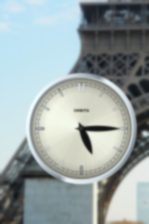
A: 5 h 15 min
